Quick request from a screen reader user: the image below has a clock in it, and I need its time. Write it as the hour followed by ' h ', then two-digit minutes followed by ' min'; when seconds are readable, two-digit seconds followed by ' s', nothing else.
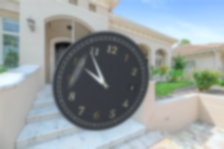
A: 9 h 54 min
